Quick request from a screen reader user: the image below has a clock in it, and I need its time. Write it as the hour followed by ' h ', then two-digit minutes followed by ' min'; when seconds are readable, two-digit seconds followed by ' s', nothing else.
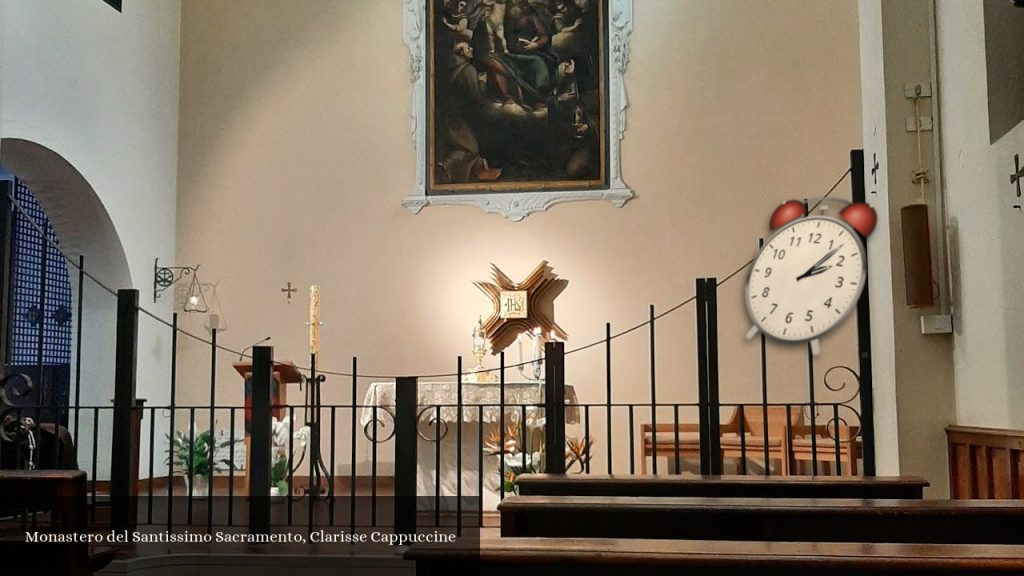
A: 2 h 07 min
